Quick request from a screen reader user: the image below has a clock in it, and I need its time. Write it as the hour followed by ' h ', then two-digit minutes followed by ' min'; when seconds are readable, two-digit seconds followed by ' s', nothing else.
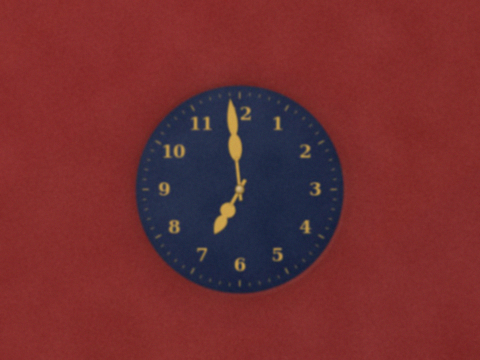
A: 6 h 59 min
